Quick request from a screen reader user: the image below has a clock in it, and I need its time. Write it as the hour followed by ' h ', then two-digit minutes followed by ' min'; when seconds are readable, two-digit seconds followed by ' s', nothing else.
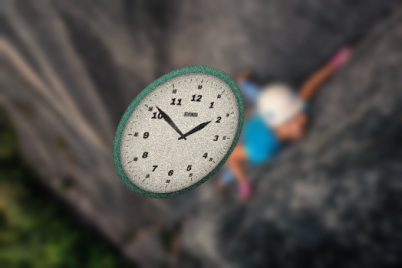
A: 1 h 51 min
